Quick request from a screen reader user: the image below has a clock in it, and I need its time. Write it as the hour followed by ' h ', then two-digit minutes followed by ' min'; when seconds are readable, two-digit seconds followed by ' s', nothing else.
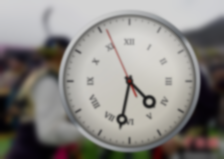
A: 4 h 31 min 56 s
